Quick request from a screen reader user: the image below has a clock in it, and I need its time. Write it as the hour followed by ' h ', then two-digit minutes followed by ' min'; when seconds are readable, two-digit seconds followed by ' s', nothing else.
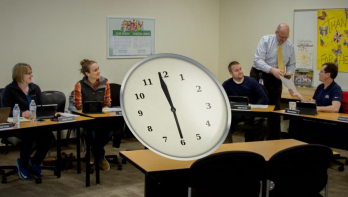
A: 5 h 59 min
